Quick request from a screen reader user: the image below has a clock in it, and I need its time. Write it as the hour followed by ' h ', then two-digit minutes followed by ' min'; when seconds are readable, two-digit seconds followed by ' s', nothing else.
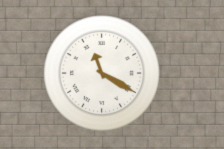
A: 11 h 20 min
